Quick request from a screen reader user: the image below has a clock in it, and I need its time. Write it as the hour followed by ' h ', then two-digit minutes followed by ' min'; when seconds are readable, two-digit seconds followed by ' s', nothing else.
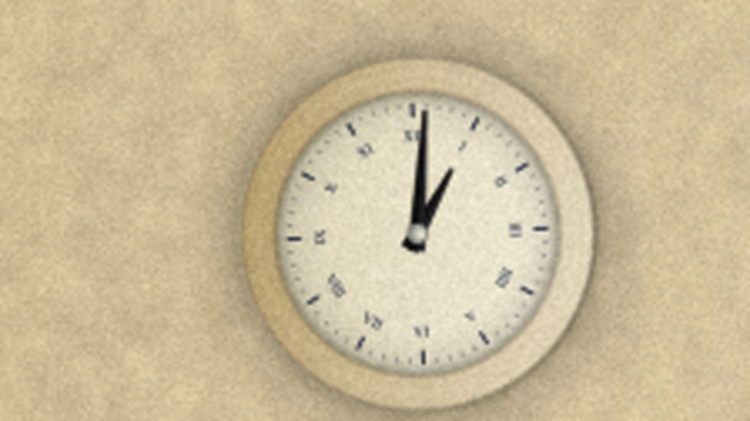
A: 1 h 01 min
